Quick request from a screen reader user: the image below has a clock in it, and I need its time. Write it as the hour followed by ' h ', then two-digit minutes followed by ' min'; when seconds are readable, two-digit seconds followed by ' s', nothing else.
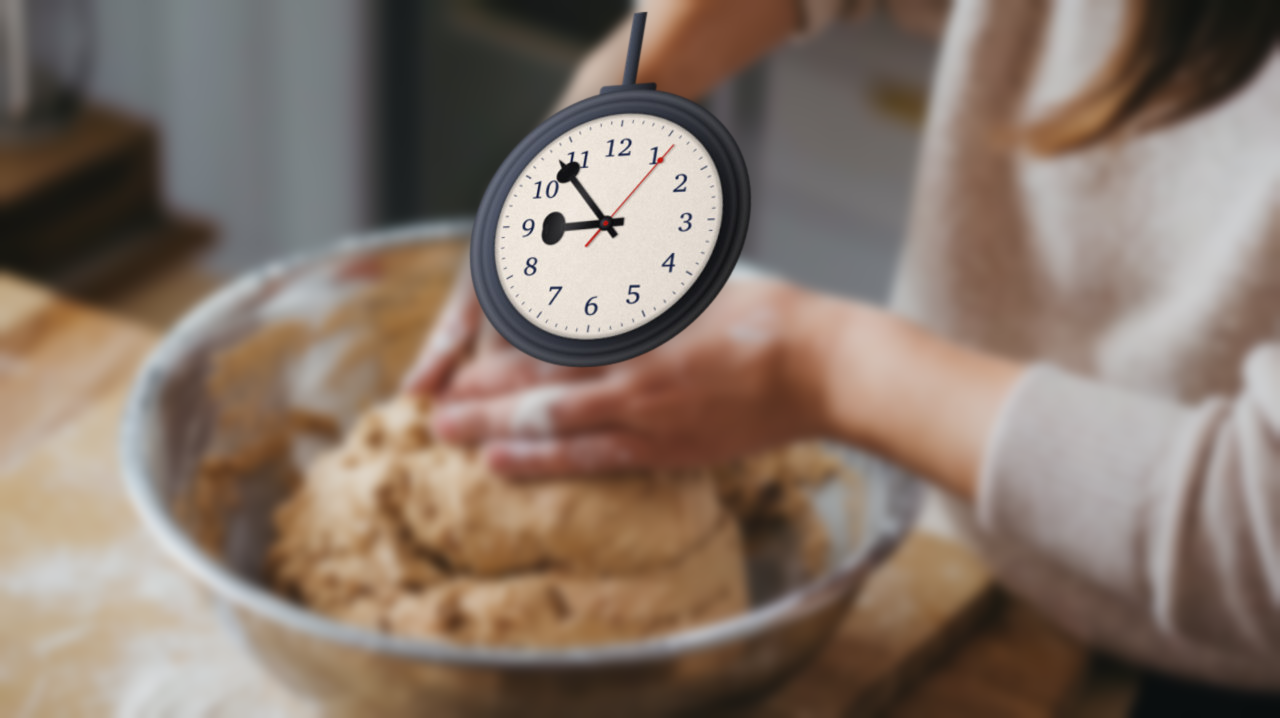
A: 8 h 53 min 06 s
